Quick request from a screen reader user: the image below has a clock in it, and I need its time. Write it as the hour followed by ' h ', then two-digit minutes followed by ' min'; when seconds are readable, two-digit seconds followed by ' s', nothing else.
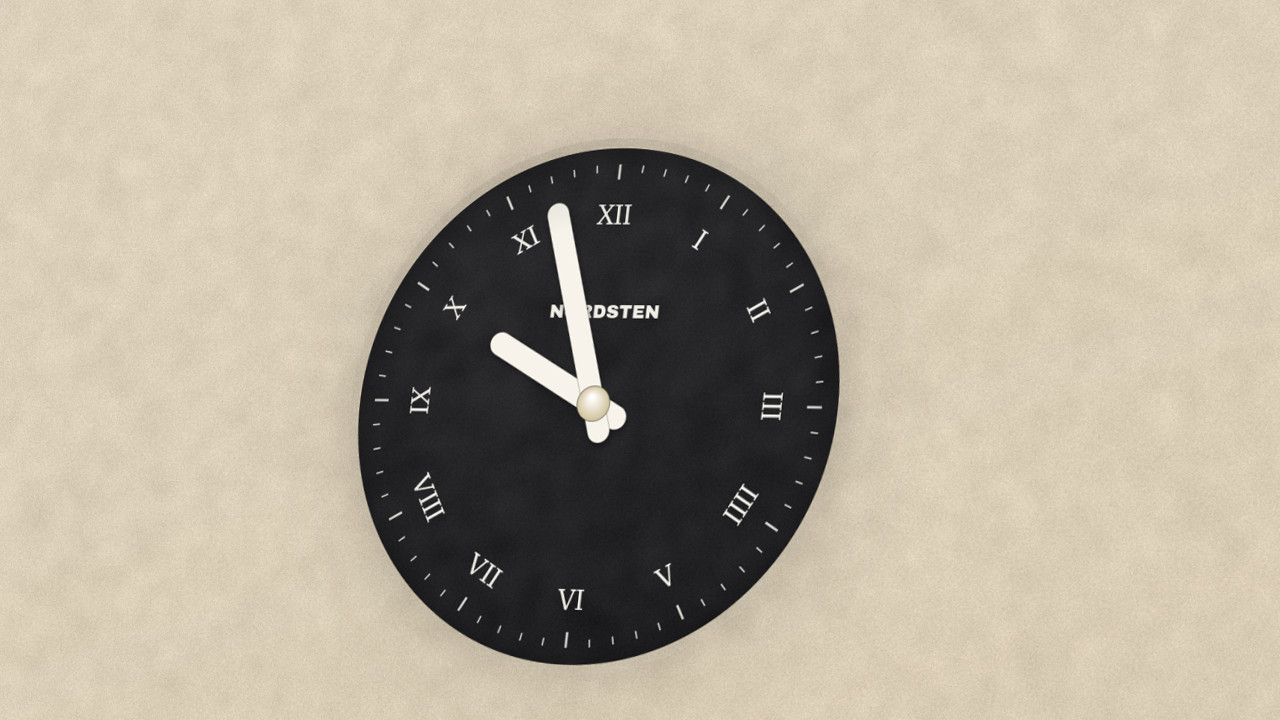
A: 9 h 57 min
